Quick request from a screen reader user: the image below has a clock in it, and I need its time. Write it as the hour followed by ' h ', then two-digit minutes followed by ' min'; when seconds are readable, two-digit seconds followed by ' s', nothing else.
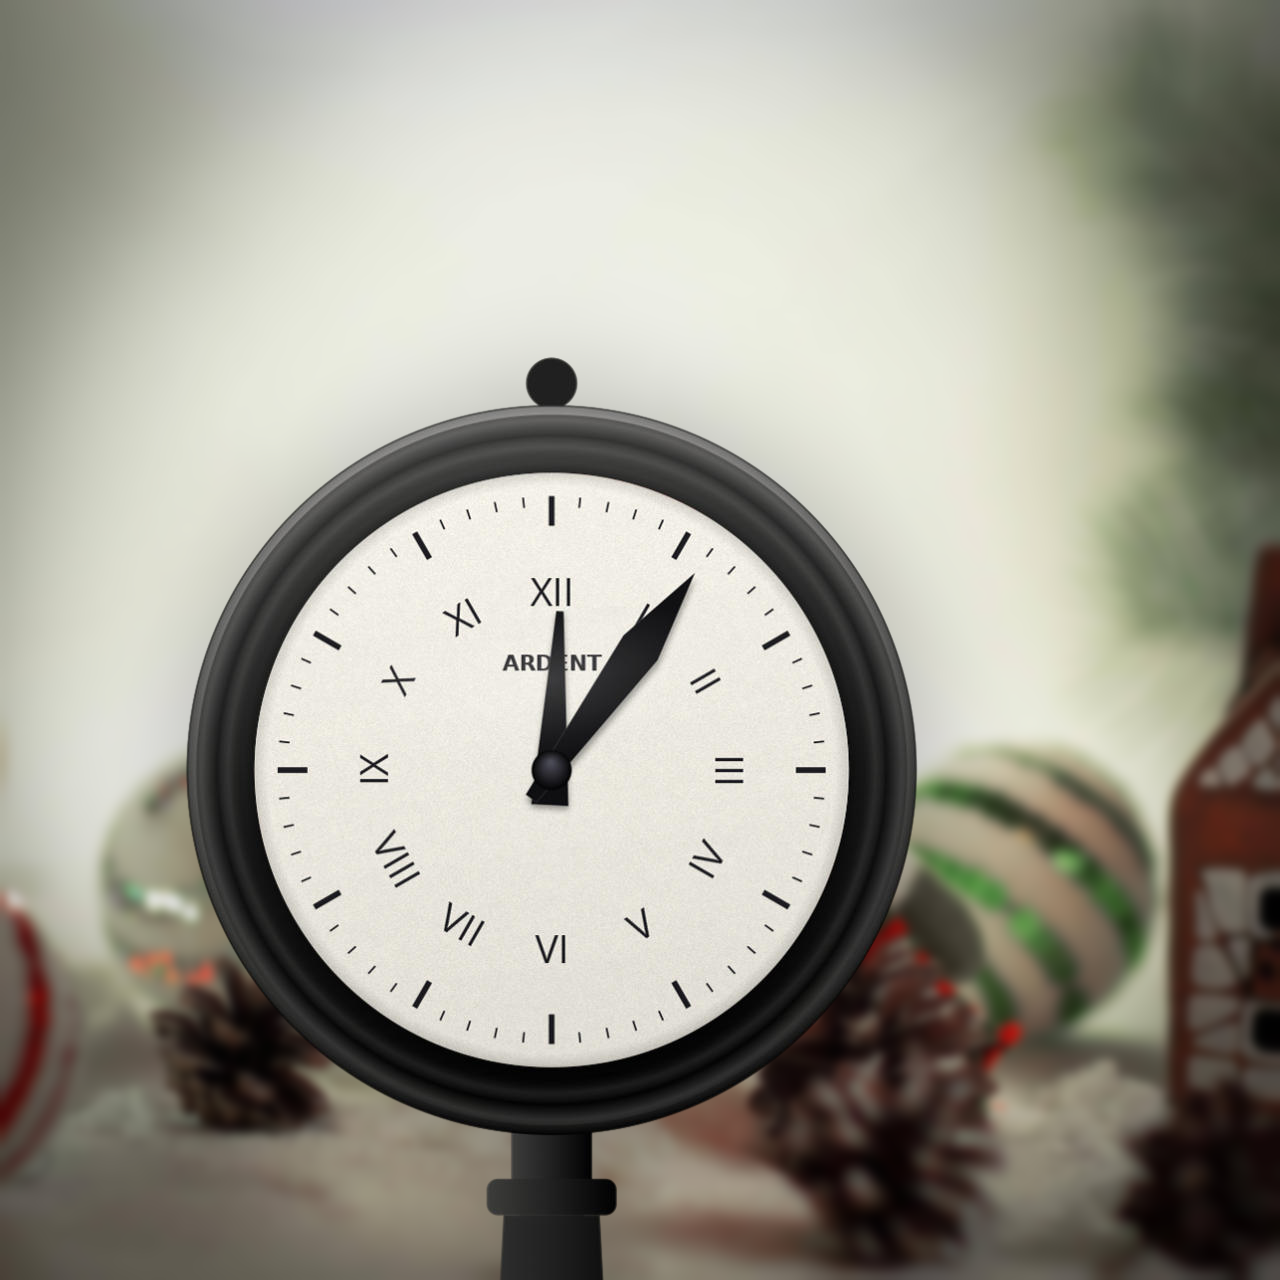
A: 12 h 06 min
